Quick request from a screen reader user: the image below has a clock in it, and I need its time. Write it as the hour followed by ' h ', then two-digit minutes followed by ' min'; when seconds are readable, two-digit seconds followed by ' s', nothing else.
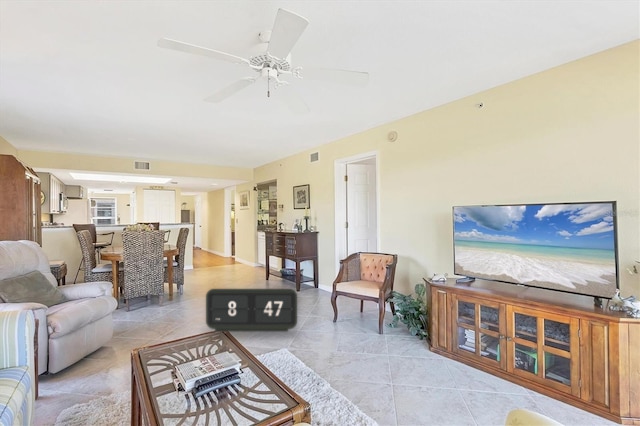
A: 8 h 47 min
